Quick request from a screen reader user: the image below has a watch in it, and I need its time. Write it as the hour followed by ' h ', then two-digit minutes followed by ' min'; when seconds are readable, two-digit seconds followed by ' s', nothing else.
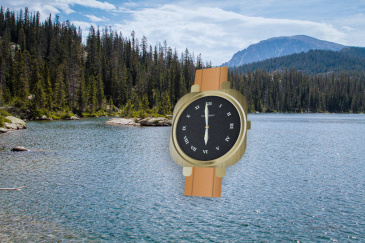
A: 5 h 59 min
